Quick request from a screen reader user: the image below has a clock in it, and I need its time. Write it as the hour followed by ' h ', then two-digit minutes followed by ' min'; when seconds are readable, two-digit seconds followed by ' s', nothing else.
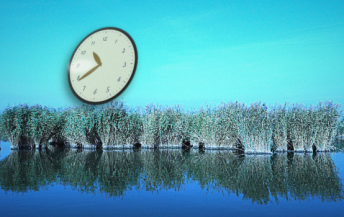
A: 10 h 39 min
